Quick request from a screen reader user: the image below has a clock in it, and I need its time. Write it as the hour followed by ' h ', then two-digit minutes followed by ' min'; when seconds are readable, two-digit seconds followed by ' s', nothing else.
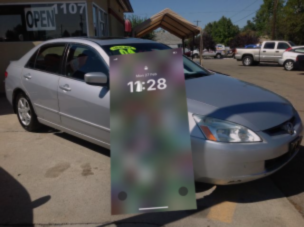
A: 11 h 28 min
